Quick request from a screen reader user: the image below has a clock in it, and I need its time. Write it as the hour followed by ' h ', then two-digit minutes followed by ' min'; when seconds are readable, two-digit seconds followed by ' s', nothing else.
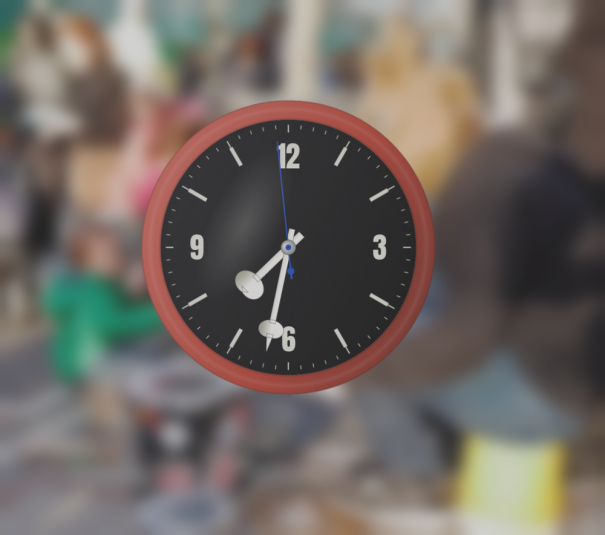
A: 7 h 31 min 59 s
